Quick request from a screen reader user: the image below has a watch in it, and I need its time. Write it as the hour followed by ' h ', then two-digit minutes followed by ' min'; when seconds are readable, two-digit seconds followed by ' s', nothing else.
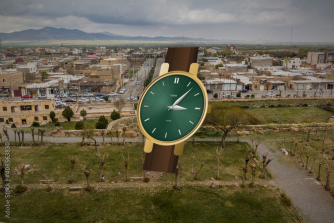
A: 3 h 07 min
